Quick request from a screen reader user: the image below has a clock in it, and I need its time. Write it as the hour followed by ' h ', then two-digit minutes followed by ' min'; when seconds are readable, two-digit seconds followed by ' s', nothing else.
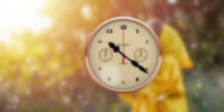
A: 10 h 21 min
